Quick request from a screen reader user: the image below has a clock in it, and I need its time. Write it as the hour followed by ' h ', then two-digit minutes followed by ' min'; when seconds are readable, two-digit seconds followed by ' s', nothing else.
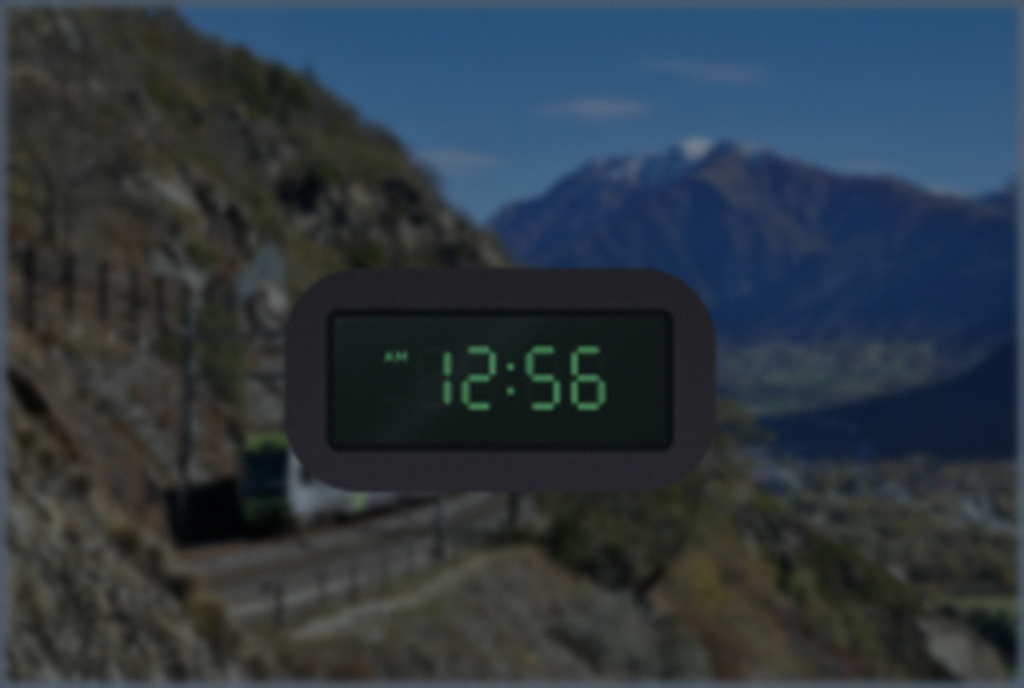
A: 12 h 56 min
